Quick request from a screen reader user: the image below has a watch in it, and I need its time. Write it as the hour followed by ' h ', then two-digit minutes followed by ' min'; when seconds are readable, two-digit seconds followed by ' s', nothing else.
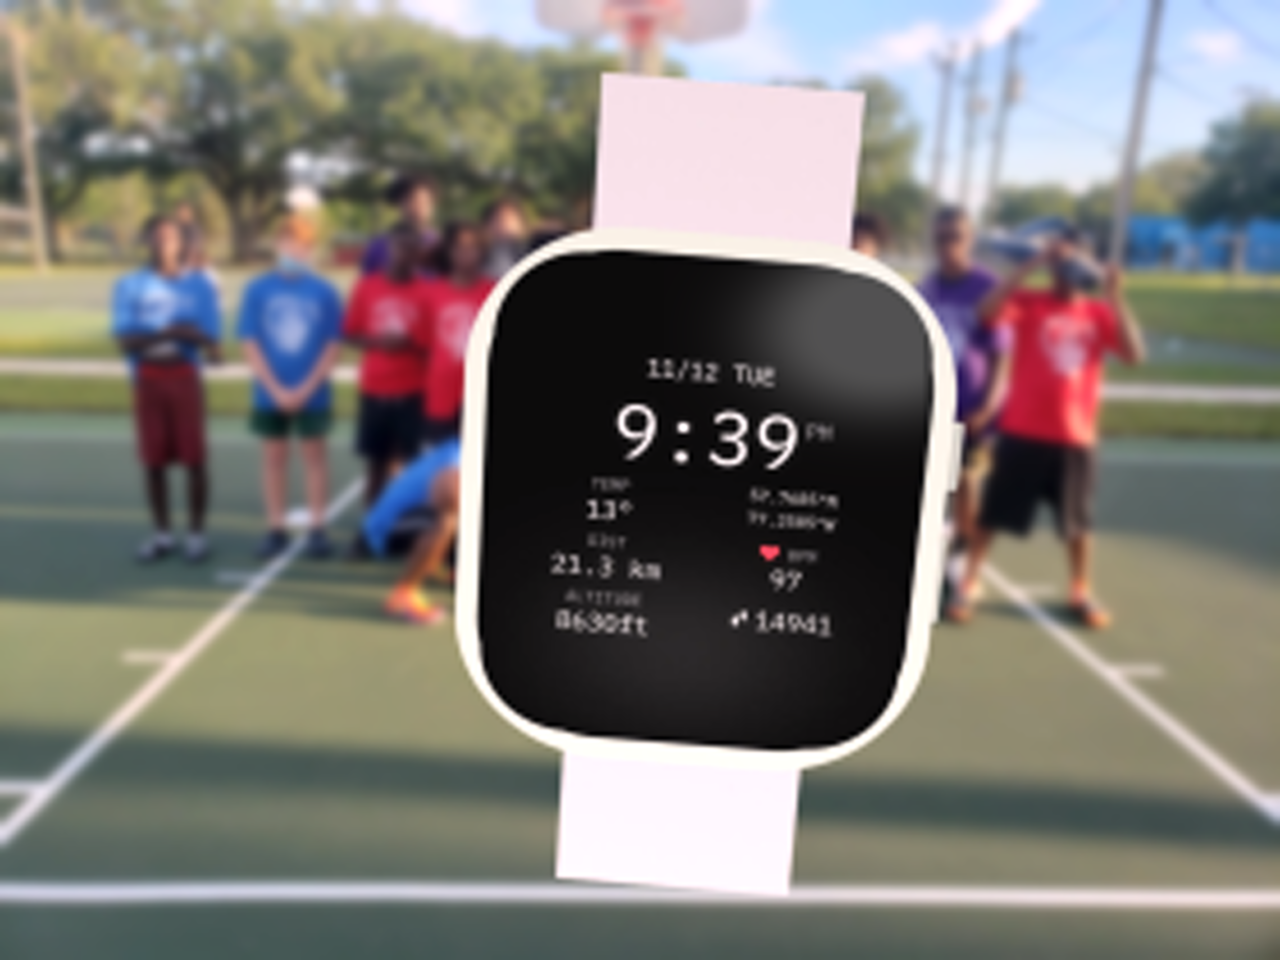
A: 9 h 39 min
